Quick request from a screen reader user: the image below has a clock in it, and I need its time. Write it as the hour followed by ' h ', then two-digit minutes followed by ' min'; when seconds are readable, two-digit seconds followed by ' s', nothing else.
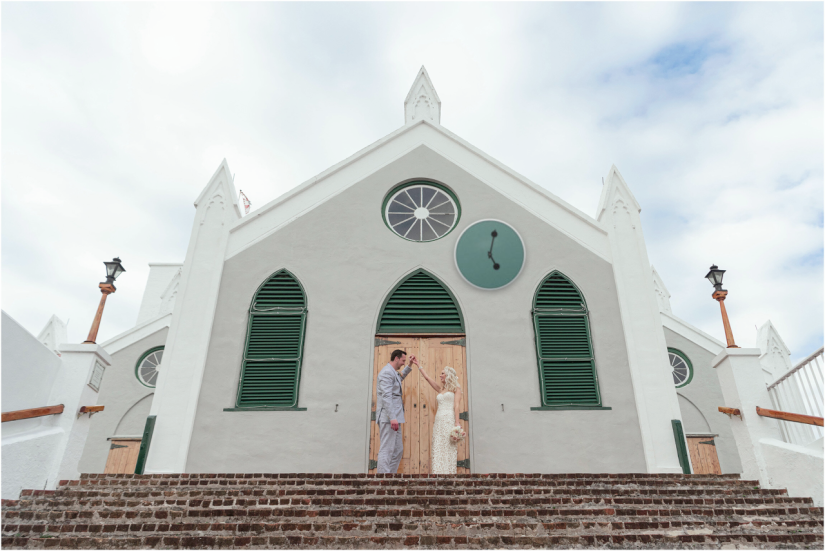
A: 5 h 02 min
